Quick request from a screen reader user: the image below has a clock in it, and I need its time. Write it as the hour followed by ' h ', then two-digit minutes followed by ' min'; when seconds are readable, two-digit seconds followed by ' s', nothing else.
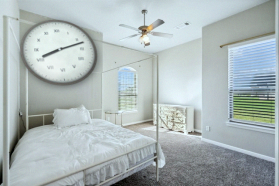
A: 8 h 12 min
